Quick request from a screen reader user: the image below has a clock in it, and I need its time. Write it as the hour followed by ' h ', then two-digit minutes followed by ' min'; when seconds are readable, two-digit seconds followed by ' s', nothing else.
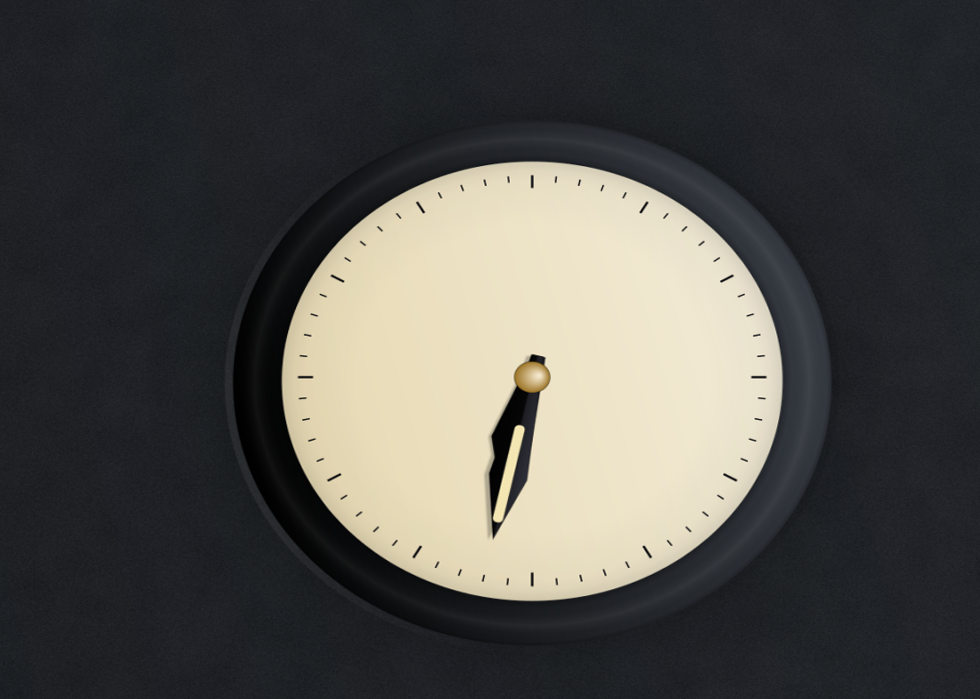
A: 6 h 32 min
